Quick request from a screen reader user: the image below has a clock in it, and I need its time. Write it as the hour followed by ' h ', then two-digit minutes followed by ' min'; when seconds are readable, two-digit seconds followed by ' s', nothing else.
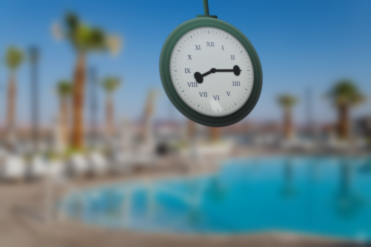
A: 8 h 15 min
